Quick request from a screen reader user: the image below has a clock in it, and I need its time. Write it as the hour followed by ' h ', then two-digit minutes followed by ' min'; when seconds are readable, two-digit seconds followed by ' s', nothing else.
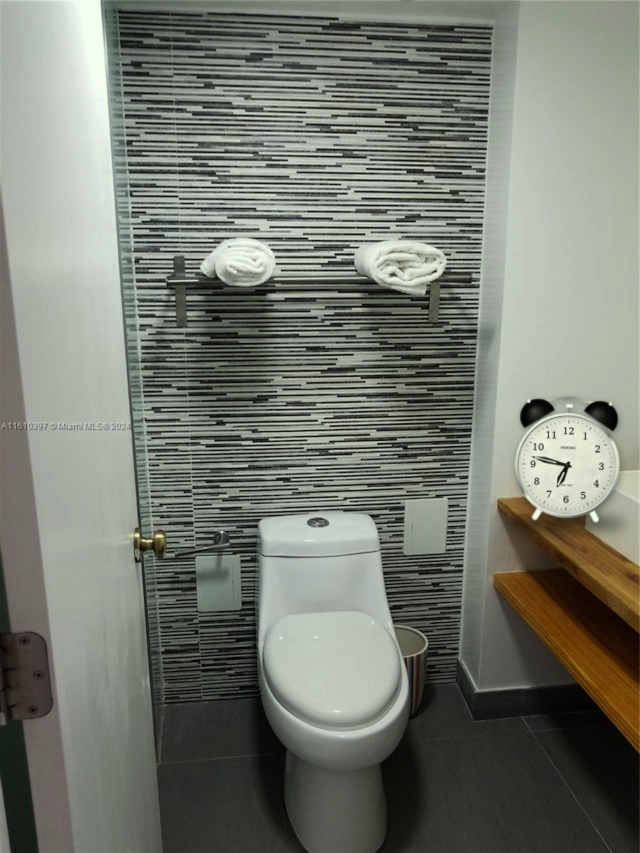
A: 6 h 47 min
